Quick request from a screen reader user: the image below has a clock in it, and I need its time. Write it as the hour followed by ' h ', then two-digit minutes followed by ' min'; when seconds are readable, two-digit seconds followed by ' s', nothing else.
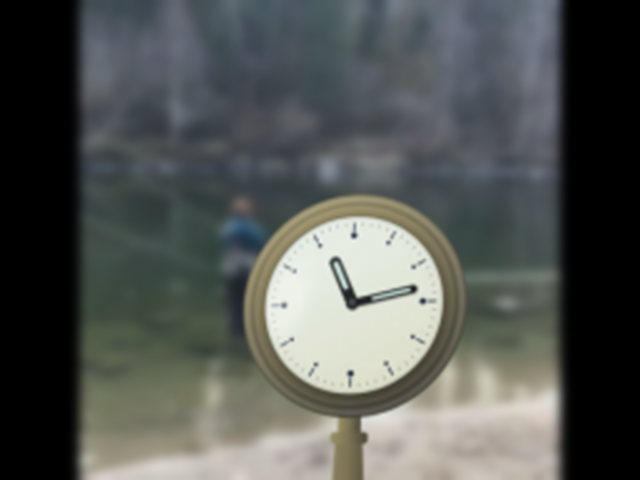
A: 11 h 13 min
